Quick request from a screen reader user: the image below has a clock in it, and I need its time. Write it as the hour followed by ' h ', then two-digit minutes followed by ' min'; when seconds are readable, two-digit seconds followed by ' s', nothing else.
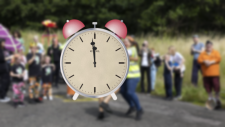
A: 11 h 59 min
